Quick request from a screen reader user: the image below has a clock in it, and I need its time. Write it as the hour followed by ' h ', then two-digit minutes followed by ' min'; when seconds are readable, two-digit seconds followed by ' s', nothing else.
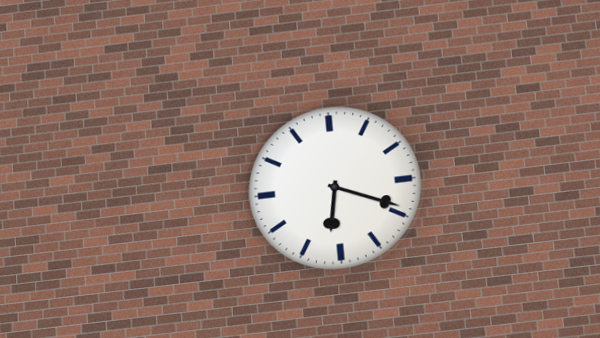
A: 6 h 19 min
